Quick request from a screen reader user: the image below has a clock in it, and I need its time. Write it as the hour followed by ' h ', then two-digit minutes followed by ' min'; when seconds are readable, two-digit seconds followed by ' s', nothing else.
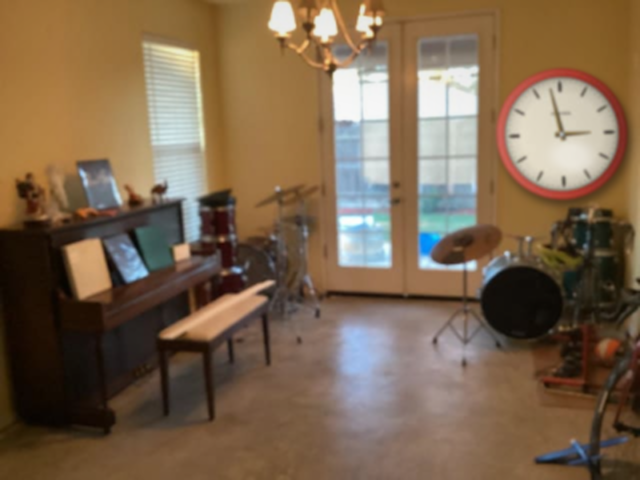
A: 2 h 58 min
